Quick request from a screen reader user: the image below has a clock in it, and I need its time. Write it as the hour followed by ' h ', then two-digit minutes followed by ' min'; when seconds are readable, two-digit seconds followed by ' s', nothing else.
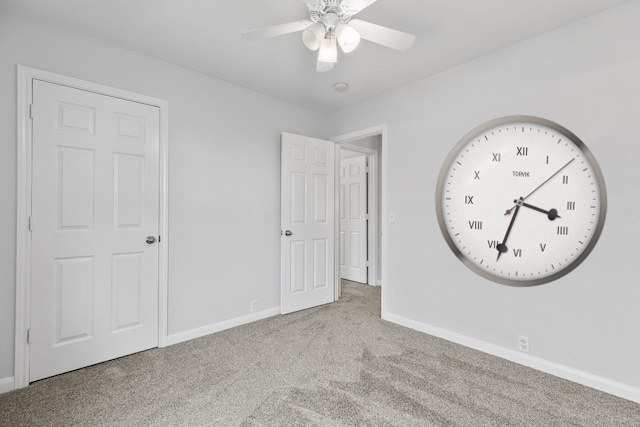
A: 3 h 33 min 08 s
